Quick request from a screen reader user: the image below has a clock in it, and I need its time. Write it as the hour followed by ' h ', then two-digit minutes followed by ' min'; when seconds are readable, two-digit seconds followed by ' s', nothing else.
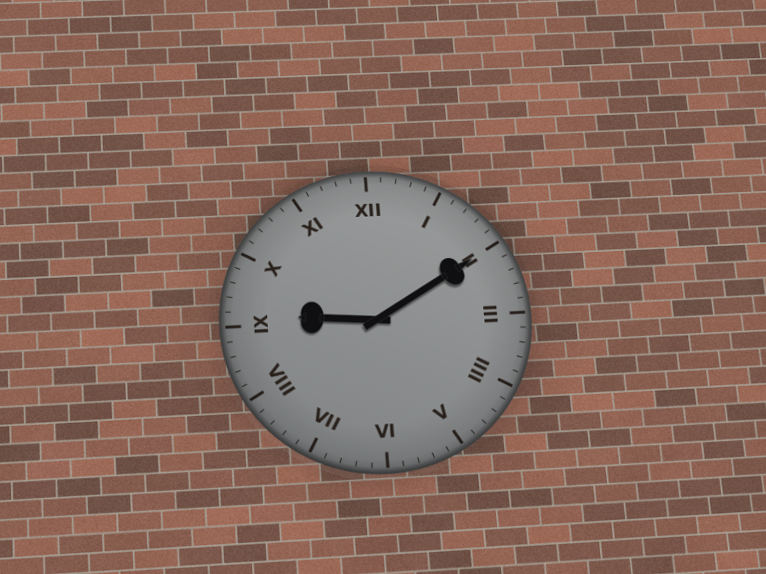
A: 9 h 10 min
